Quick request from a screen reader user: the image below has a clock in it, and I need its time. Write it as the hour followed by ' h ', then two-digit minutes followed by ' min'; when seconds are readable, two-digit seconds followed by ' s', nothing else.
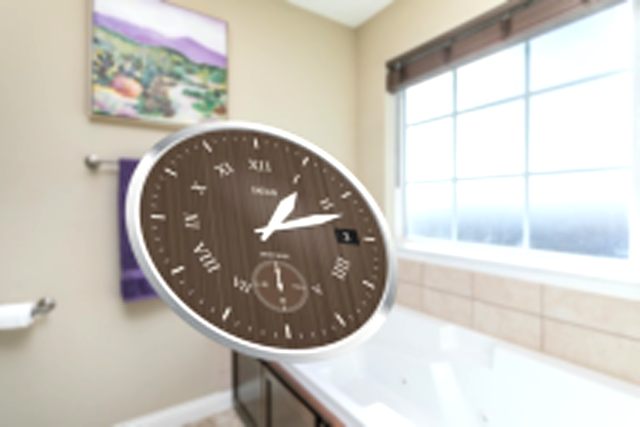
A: 1 h 12 min
